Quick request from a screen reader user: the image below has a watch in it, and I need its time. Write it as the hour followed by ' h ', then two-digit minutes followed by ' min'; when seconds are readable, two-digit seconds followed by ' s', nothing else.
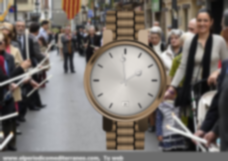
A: 1 h 59 min
